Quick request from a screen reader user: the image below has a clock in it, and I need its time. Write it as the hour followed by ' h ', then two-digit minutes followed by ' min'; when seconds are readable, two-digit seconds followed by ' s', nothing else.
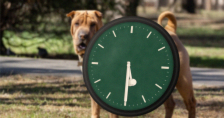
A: 5 h 30 min
